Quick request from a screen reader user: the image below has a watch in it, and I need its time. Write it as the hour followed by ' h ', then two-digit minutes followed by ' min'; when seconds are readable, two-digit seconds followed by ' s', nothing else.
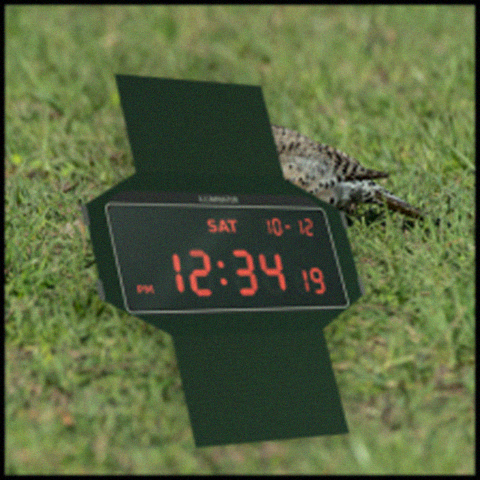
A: 12 h 34 min 19 s
